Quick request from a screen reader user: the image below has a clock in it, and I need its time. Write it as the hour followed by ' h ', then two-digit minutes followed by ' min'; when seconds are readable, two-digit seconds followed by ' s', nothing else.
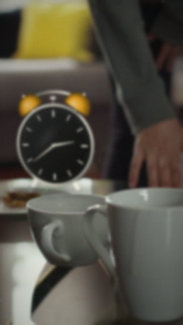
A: 2 h 39 min
